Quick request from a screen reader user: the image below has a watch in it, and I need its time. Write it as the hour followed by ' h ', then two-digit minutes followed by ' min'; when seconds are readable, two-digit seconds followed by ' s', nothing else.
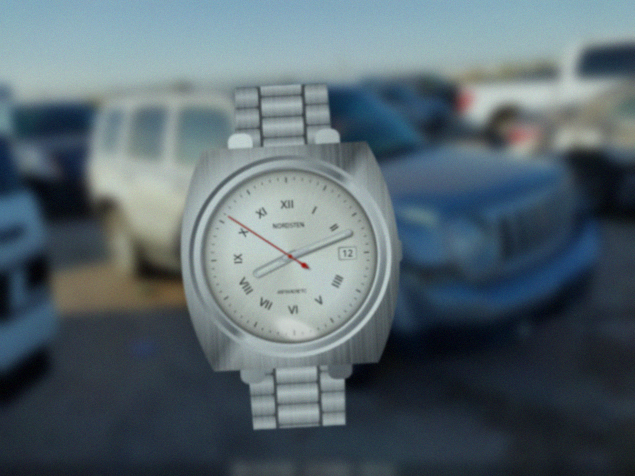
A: 8 h 11 min 51 s
